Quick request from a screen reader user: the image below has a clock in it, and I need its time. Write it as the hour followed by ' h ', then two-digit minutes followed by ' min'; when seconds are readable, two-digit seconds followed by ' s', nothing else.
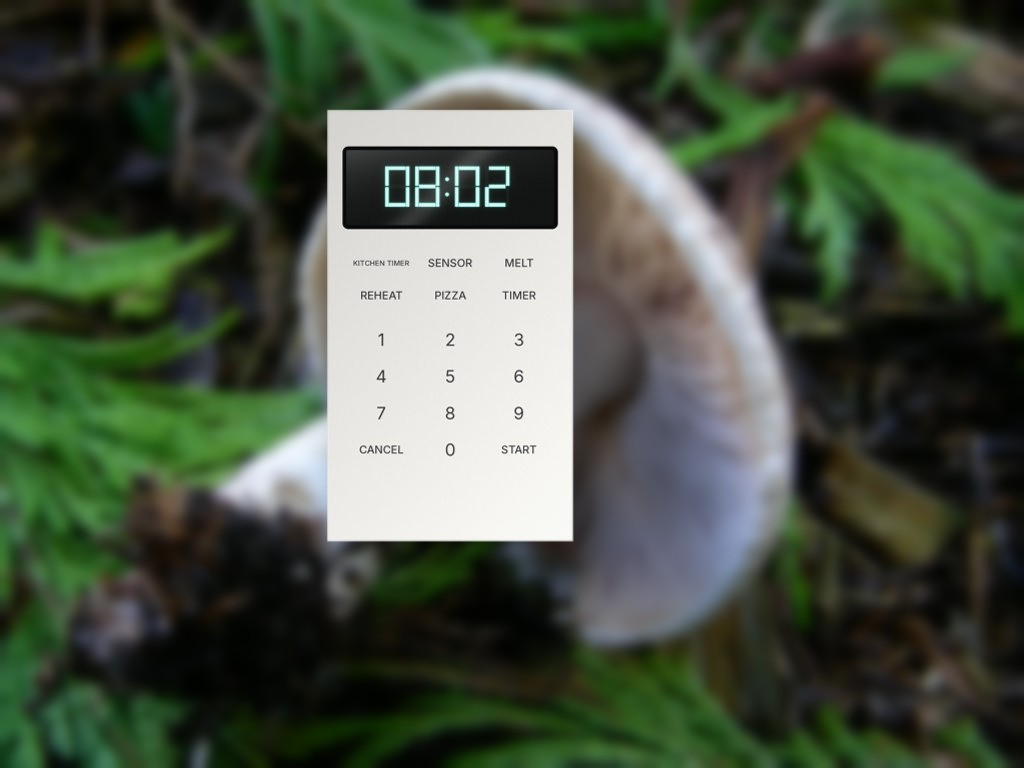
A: 8 h 02 min
